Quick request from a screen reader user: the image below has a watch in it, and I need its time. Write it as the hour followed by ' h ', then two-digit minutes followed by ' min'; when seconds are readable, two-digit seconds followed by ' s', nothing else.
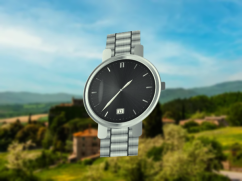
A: 1 h 37 min
